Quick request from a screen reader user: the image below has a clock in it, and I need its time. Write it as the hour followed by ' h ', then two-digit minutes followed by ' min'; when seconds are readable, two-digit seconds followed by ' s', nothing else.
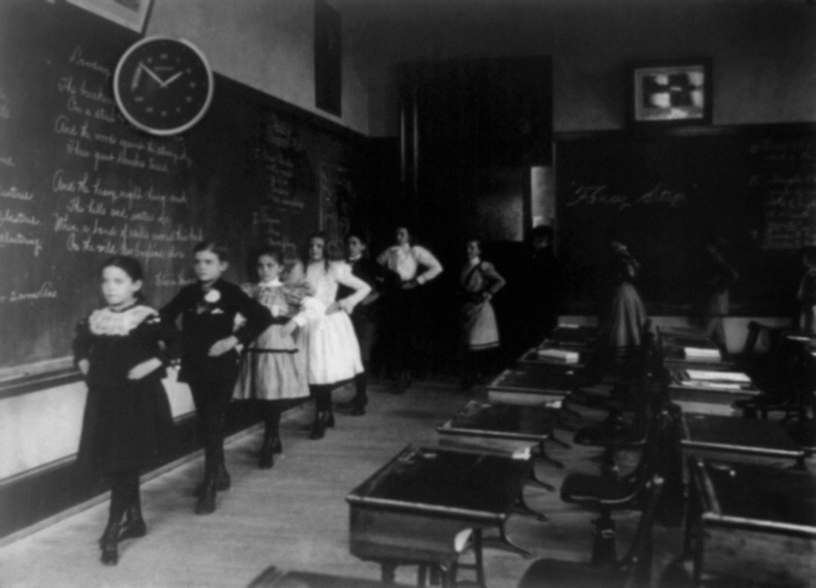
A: 1 h 52 min
